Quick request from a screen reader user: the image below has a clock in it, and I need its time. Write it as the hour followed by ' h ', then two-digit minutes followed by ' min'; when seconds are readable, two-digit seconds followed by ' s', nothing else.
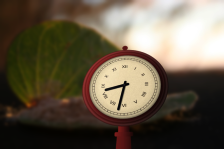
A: 8 h 32 min
